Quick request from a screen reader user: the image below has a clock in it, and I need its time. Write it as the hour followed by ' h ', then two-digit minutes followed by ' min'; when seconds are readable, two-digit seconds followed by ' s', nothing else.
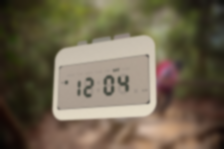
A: 12 h 04 min
